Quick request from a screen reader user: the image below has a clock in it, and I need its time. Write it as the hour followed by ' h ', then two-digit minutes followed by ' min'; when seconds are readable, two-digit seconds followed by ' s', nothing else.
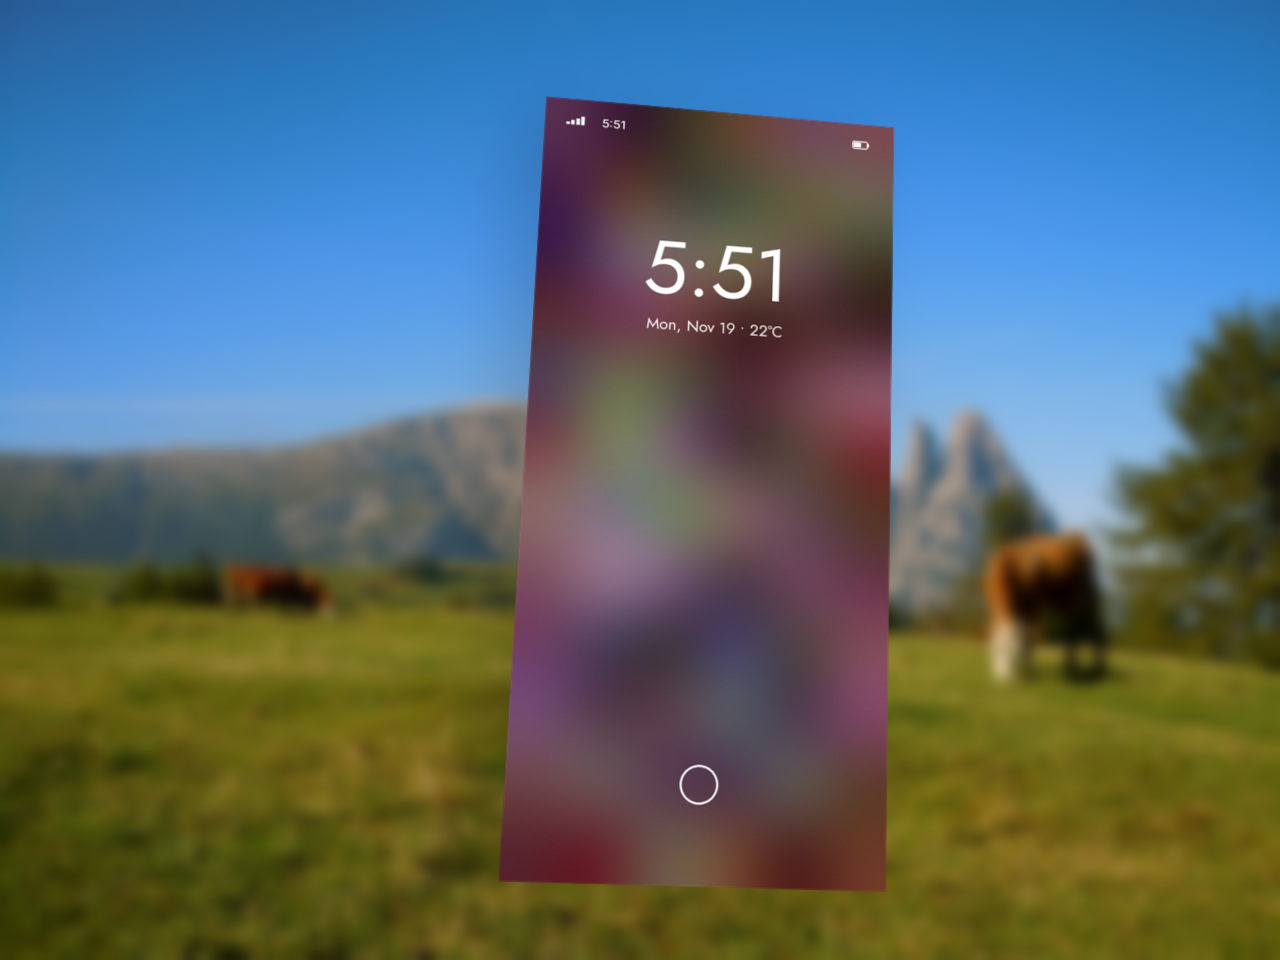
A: 5 h 51 min
